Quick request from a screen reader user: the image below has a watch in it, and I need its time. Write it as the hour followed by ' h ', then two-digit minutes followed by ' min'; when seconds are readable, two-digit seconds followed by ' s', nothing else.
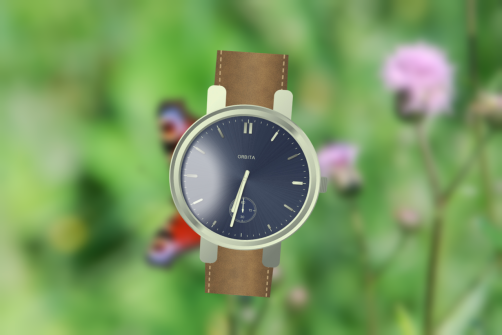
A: 6 h 32 min
